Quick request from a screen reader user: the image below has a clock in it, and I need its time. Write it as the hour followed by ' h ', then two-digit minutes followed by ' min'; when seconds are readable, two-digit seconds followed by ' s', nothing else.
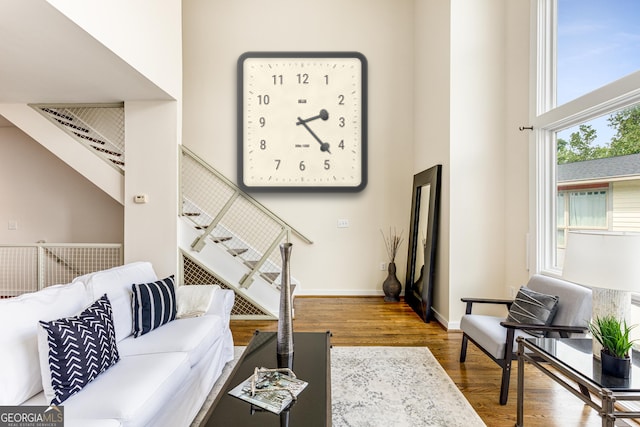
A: 2 h 23 min
